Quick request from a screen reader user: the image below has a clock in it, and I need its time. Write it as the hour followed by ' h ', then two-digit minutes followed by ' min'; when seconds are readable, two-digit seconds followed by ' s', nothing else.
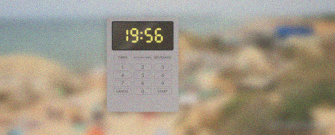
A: 19 h 56 min
